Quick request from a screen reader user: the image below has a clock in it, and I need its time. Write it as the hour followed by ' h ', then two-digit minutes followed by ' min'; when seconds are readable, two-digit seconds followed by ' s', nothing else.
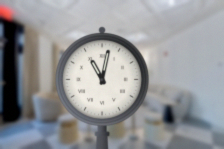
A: 11 h 02 min
